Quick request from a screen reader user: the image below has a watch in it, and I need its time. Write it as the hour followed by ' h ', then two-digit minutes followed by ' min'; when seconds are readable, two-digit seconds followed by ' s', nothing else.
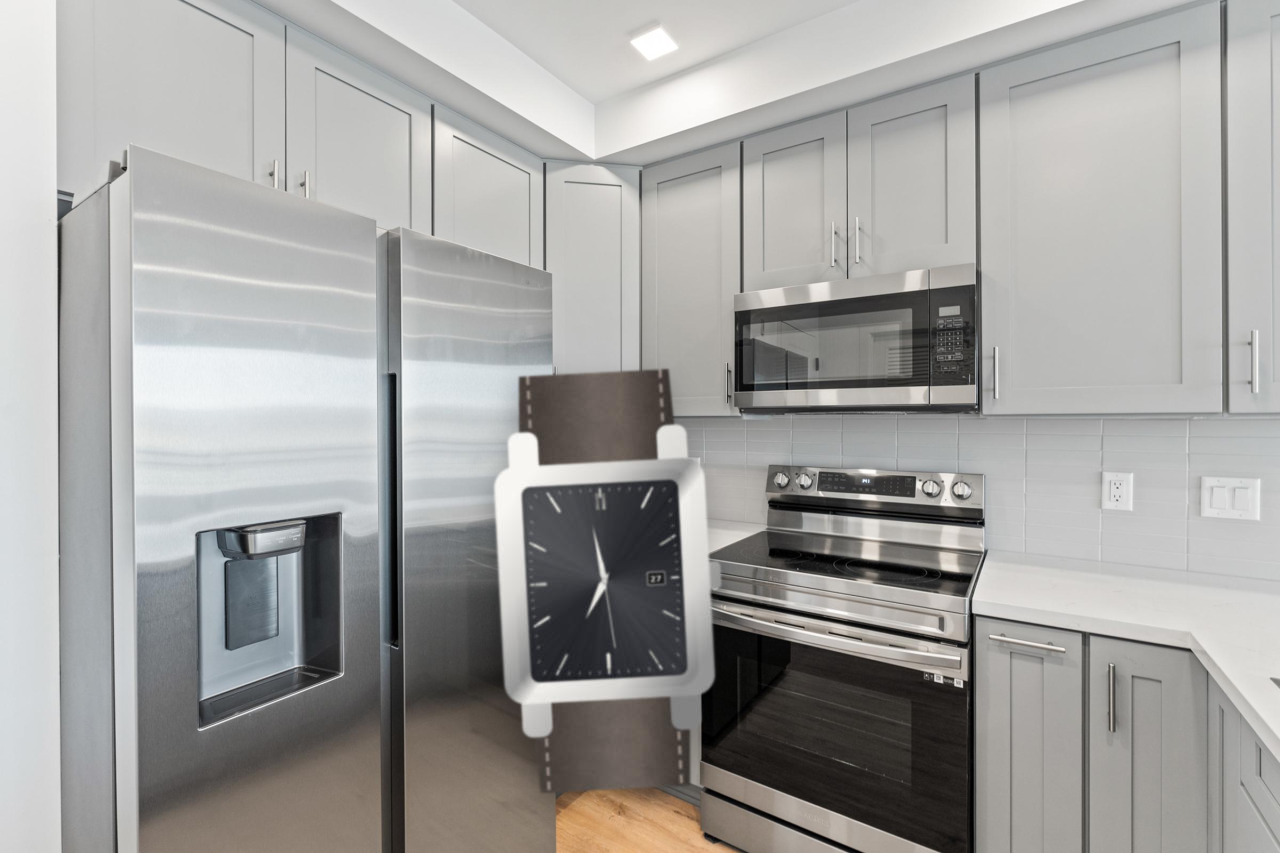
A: 6 h 58 min 29 s
